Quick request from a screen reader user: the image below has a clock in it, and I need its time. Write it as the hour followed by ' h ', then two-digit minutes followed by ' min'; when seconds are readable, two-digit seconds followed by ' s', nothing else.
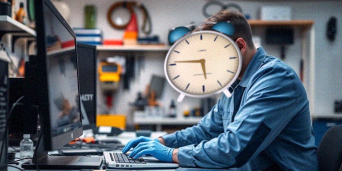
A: 5 h 46 min
